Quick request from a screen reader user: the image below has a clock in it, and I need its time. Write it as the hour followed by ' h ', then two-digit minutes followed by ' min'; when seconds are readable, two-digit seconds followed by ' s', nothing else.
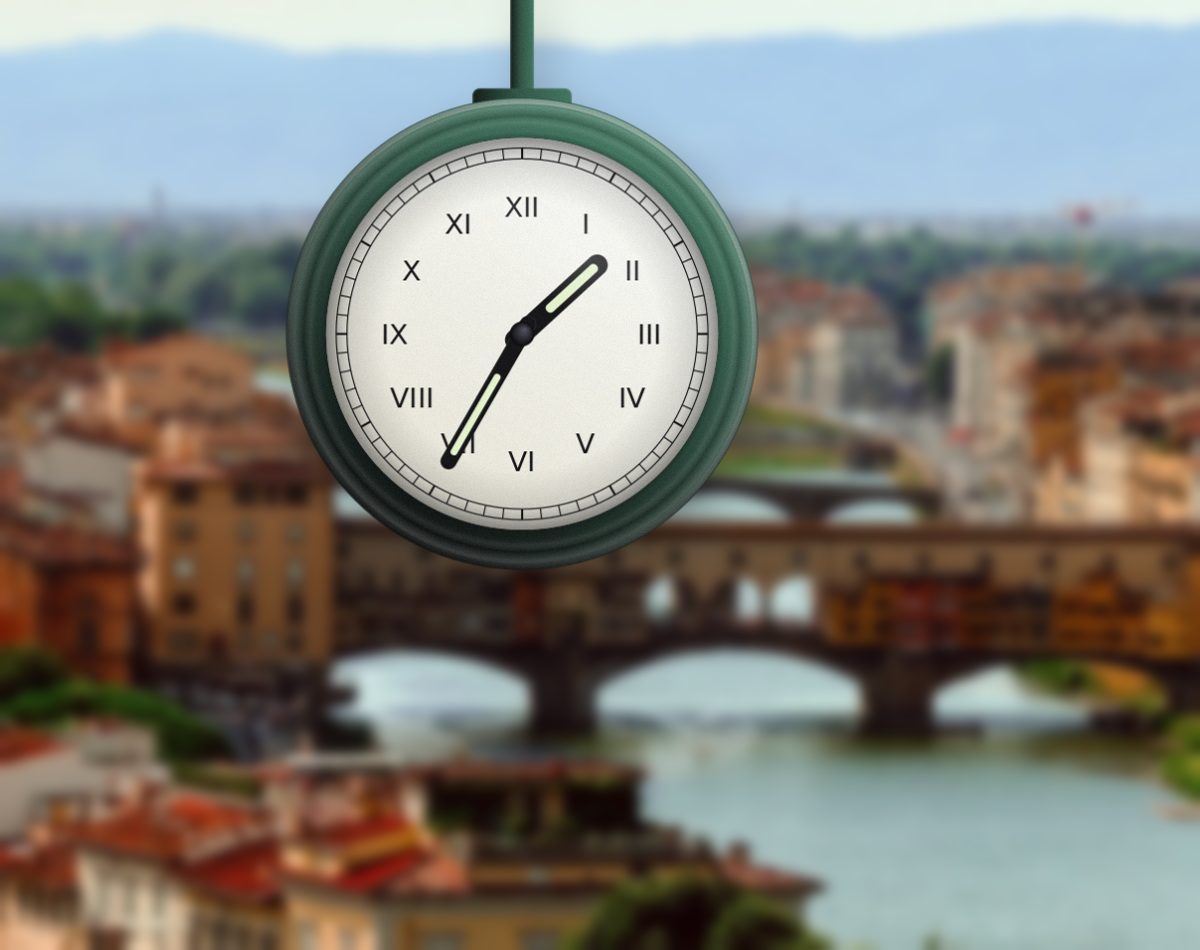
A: 1 h 35 min
